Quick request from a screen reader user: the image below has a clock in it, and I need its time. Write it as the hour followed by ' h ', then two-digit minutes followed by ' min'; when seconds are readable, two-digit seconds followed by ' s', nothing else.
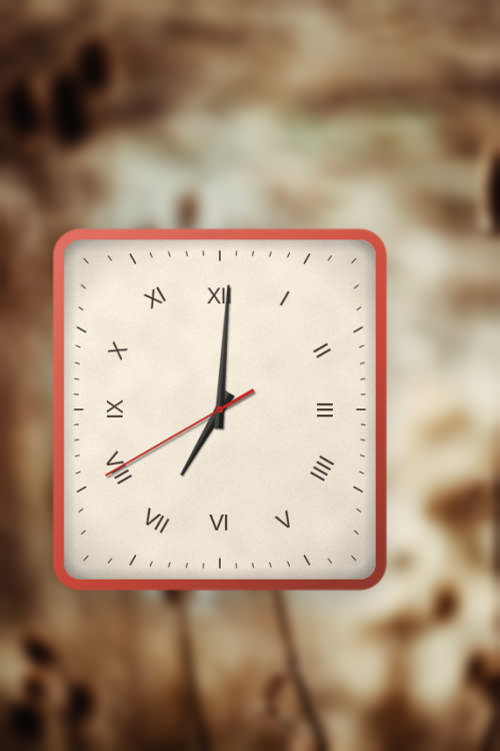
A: 7 h 00 min 40 s
